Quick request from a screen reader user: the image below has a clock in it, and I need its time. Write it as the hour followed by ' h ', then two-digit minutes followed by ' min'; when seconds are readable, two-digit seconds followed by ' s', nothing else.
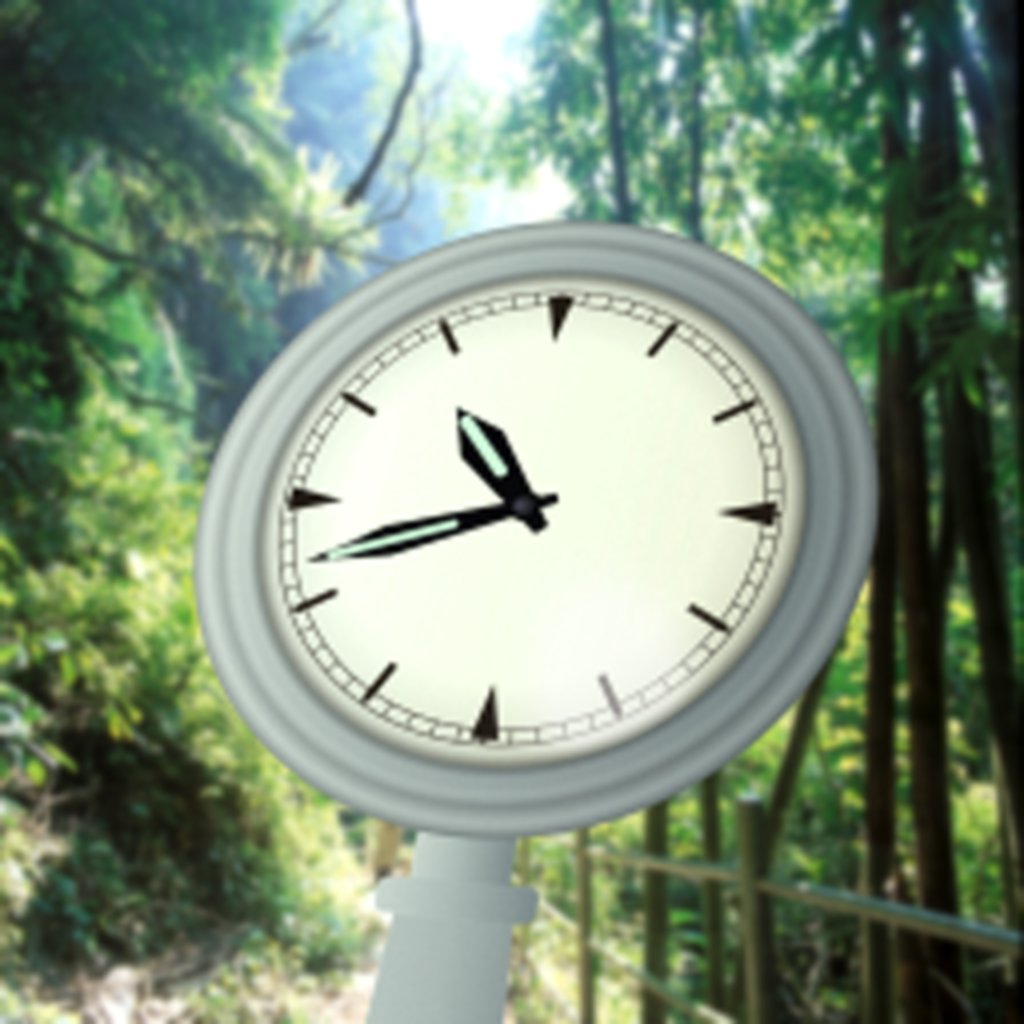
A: 10 h 42 min
